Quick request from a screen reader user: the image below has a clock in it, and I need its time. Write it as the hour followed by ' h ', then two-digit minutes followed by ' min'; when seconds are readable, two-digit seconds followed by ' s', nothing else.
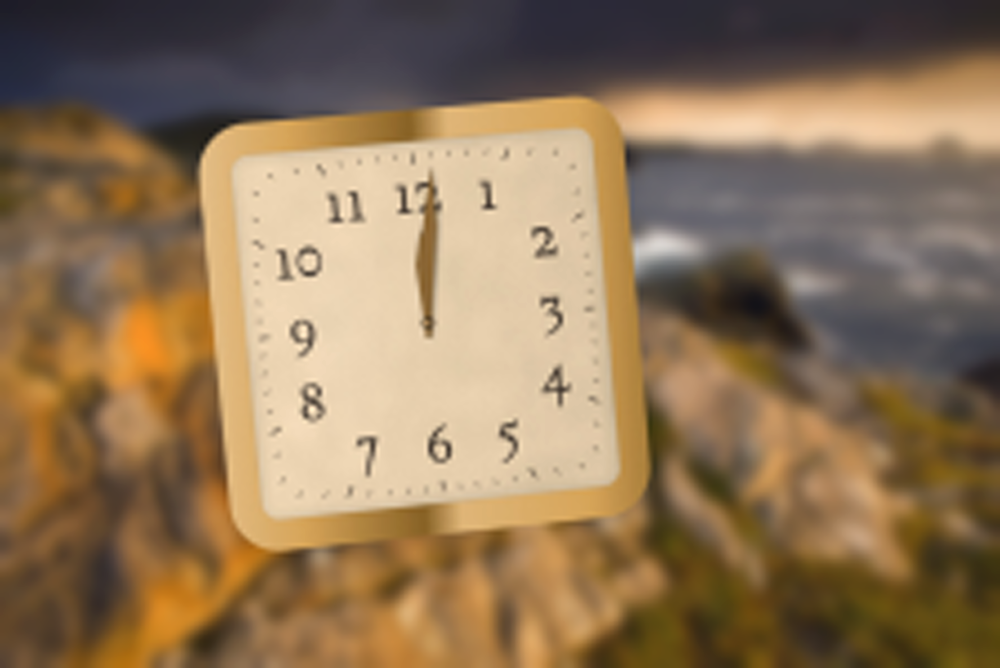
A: 12 h 01 min
